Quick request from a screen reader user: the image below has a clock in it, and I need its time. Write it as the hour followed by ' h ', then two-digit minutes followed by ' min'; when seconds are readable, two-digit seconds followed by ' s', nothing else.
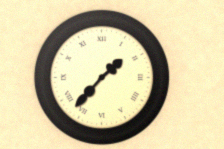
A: 1 h 37 min
